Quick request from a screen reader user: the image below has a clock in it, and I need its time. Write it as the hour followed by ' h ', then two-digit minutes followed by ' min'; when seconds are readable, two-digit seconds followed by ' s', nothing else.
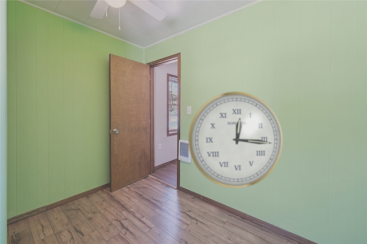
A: 12 h 16 min
